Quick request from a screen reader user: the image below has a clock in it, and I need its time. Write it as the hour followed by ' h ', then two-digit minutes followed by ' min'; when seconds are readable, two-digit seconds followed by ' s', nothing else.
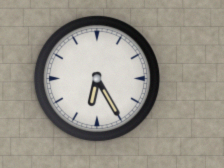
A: 6 h 25 min
